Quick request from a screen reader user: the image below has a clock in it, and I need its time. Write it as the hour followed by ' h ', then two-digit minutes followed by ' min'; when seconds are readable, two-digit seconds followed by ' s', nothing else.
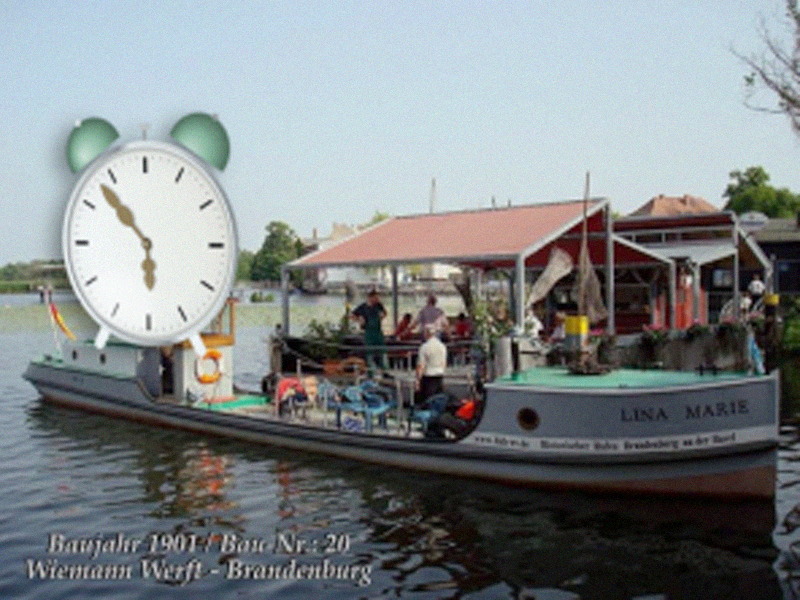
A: 5 h 53 min
